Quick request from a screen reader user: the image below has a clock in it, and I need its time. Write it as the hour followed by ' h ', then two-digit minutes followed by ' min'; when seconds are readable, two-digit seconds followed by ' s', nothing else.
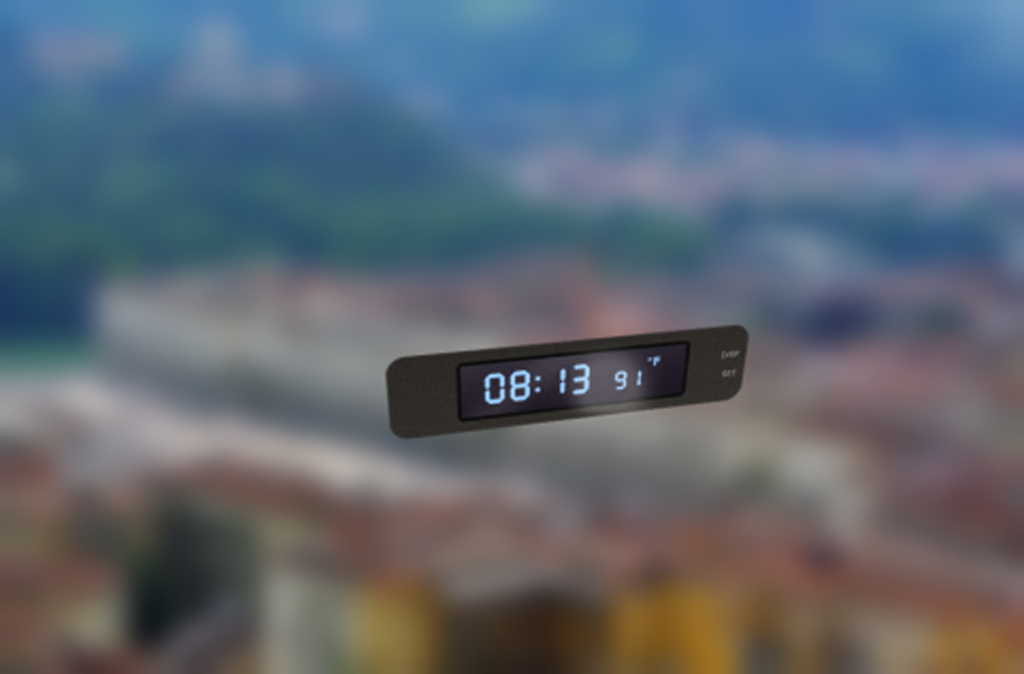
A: 8 h 13 min
